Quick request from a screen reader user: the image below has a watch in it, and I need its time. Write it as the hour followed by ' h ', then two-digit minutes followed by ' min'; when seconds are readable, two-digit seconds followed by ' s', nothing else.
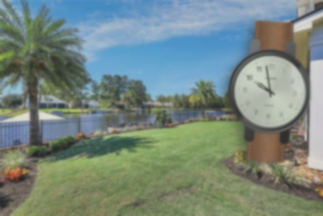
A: 9 h 58 min
